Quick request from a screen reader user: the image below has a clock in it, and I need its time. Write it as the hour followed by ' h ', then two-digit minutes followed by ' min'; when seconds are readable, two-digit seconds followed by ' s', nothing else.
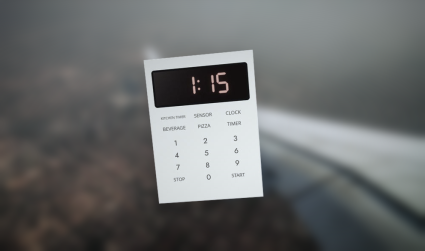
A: 1 h 15 min
